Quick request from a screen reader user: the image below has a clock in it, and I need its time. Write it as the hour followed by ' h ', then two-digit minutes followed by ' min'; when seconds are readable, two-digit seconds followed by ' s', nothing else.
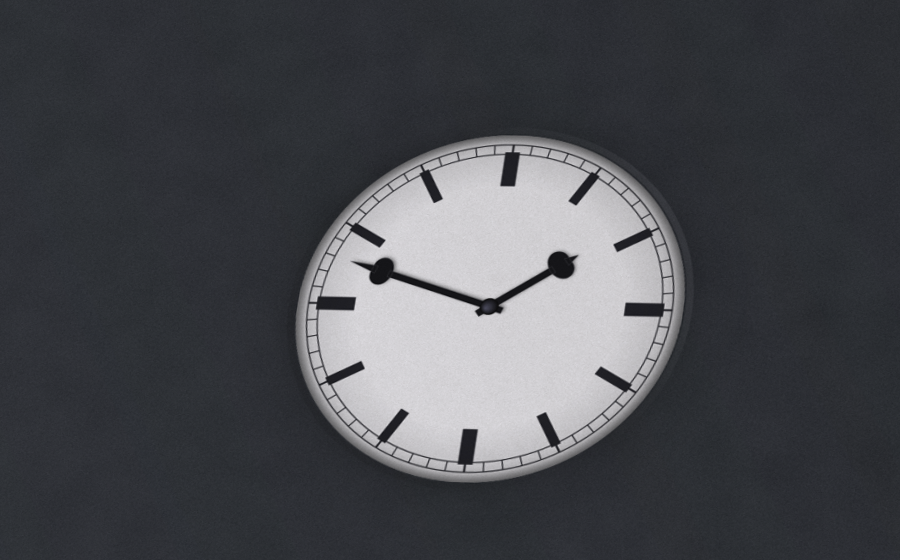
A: 1 h 48 min
